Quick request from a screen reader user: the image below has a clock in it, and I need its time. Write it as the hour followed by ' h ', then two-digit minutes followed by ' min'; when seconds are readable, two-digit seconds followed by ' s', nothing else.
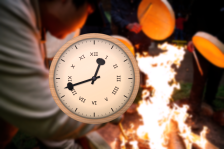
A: 12 h 42 min
